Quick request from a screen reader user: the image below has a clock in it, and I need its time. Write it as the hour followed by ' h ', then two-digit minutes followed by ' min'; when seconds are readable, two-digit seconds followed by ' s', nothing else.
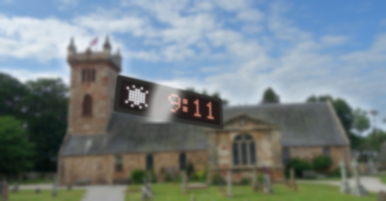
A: 9 h 11 min
